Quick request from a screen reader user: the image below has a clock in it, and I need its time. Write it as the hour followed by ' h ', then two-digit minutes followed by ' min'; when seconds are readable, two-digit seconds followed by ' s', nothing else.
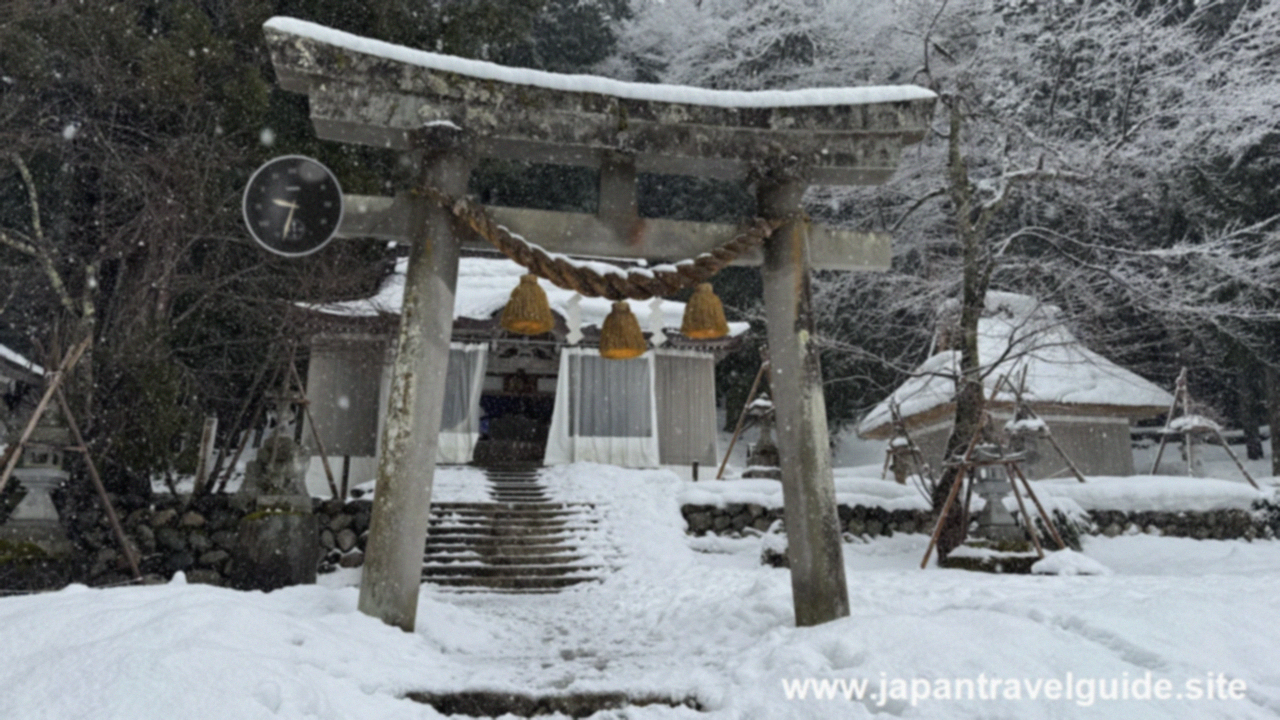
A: 9 h 33 min
